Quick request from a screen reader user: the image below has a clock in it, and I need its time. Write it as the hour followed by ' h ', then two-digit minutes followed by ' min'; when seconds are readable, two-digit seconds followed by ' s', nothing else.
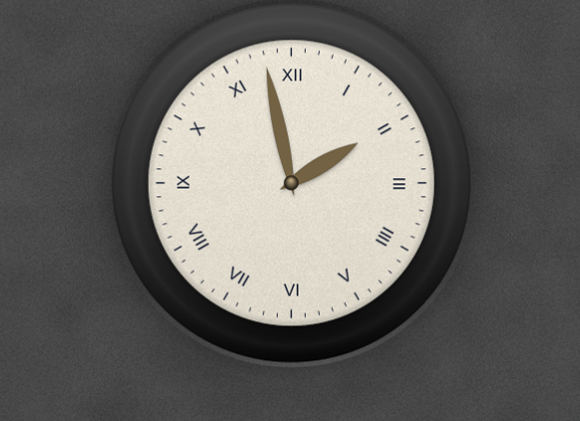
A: 1 h 58 min
